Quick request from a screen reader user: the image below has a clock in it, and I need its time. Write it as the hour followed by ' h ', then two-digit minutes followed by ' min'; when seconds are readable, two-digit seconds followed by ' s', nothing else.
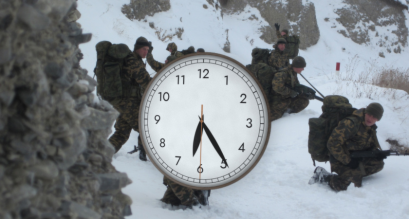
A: 6 h 24 min 30 s
